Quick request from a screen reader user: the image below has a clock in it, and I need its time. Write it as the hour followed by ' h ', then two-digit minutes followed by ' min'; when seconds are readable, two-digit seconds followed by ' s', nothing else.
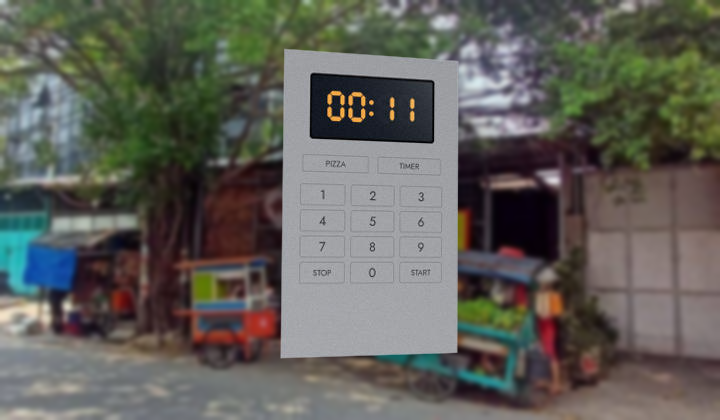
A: 0 h 11 min
